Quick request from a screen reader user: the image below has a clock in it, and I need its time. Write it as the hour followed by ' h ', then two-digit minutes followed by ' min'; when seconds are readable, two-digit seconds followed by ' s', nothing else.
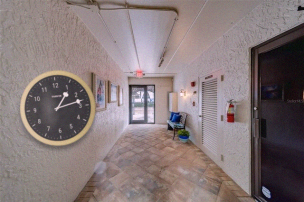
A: 1 h 13 min
